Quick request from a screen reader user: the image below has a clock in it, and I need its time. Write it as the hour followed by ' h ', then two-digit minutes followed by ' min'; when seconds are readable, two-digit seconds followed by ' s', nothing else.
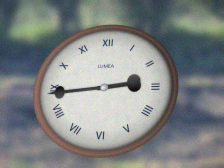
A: 2 h 44 min
